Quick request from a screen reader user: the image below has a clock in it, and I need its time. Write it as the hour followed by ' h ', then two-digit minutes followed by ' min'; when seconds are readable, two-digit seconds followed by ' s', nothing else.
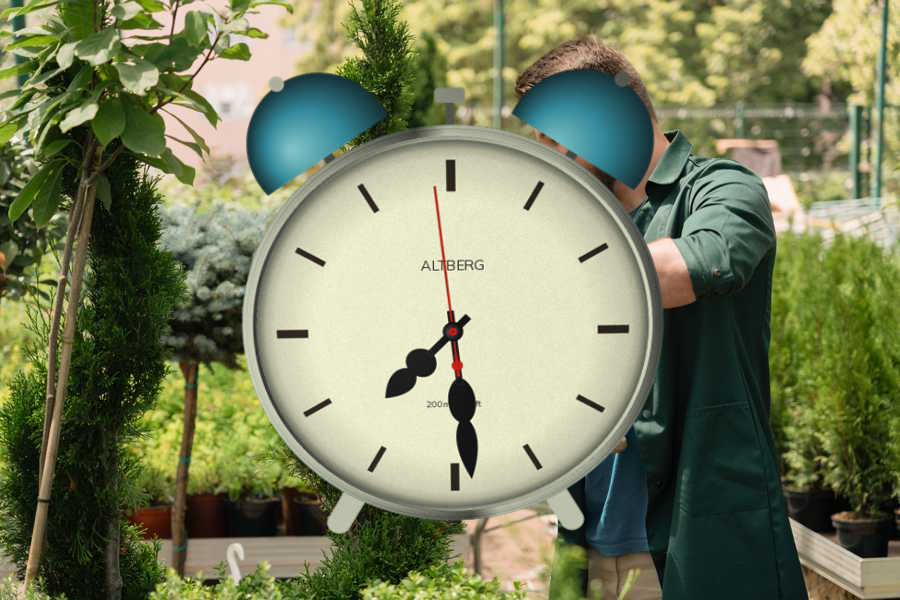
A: 7 h 28 min 59 s
